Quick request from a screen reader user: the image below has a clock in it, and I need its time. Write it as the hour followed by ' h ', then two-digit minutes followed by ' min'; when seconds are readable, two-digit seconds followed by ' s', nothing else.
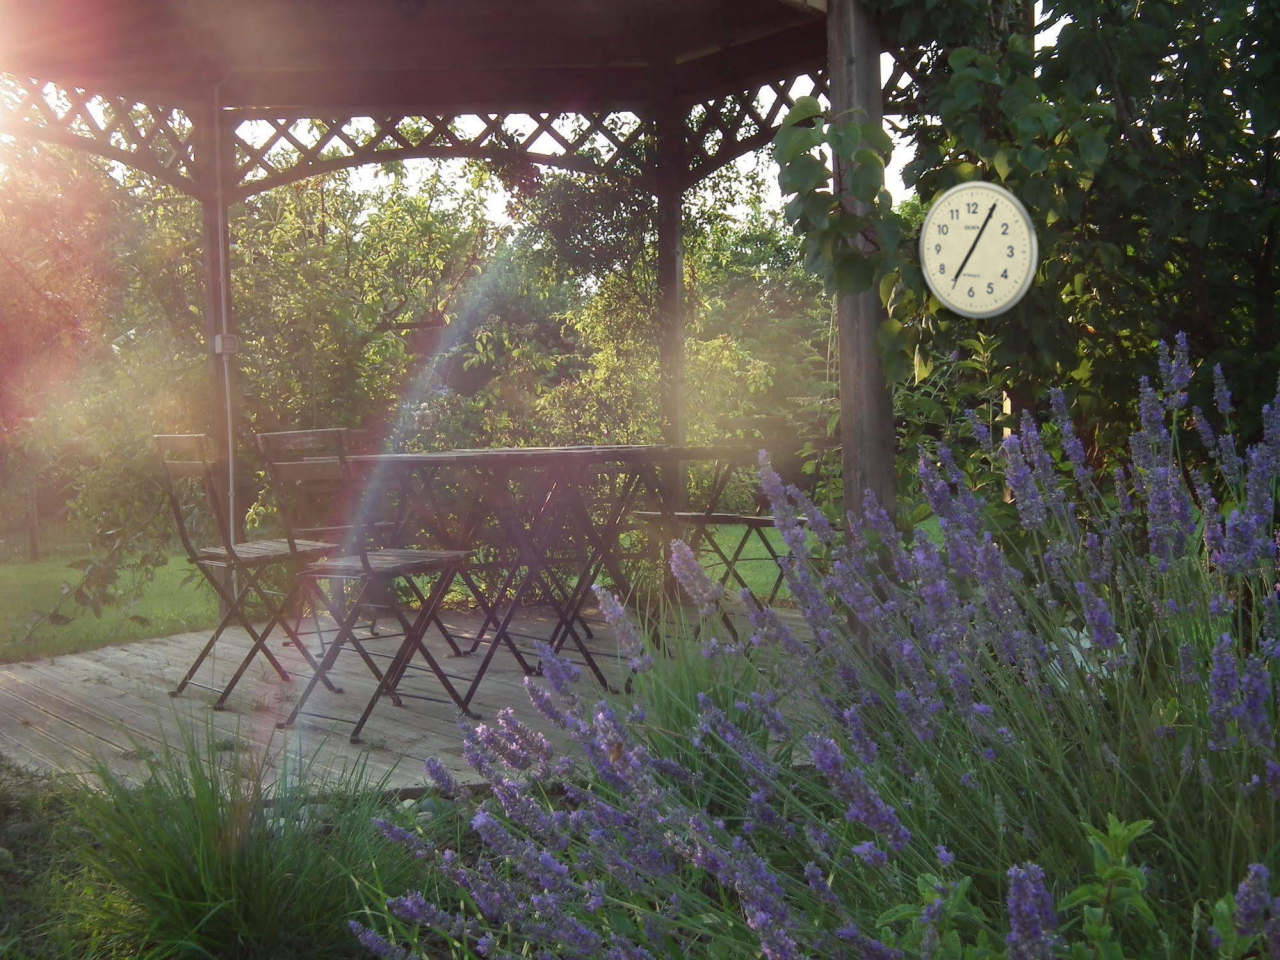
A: 7 h 05 min
